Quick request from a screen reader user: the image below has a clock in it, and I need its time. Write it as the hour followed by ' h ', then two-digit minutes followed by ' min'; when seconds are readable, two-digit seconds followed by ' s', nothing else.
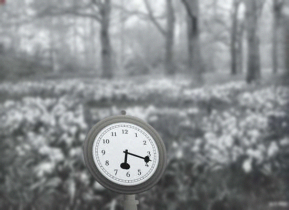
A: 6 h 18 min
